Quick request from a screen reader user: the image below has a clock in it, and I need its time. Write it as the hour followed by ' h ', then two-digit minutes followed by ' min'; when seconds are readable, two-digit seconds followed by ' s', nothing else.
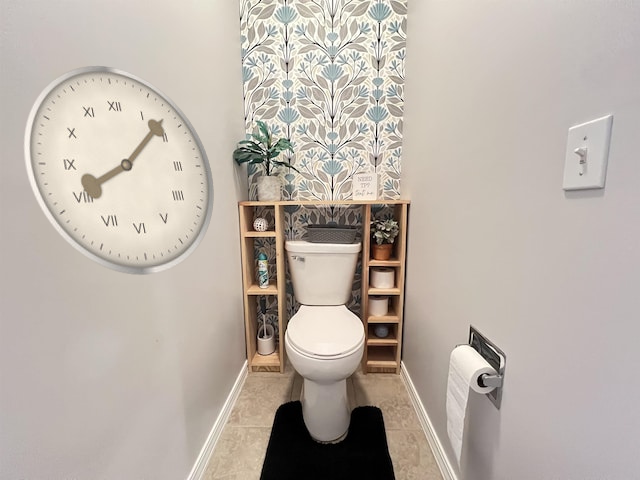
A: 8 h 08 min
